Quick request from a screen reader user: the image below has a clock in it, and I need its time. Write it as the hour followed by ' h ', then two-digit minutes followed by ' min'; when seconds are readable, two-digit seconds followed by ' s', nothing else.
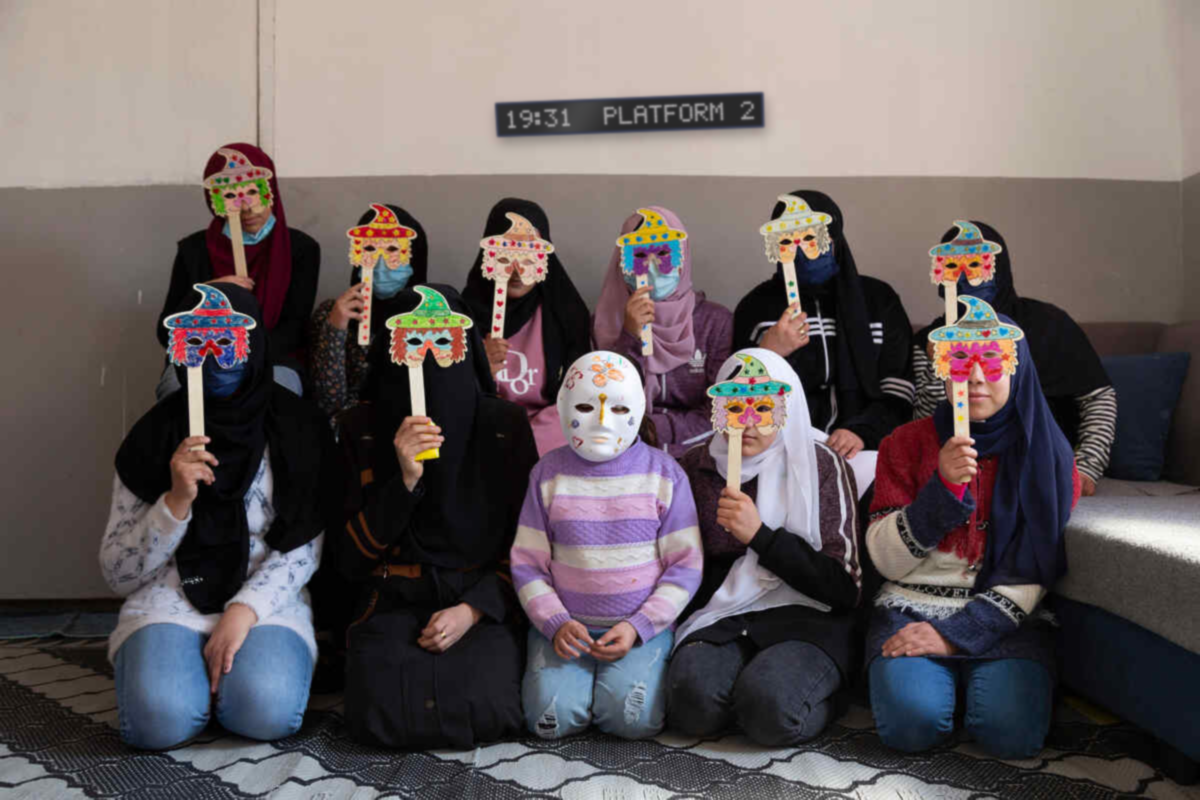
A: 19 h 31 min
